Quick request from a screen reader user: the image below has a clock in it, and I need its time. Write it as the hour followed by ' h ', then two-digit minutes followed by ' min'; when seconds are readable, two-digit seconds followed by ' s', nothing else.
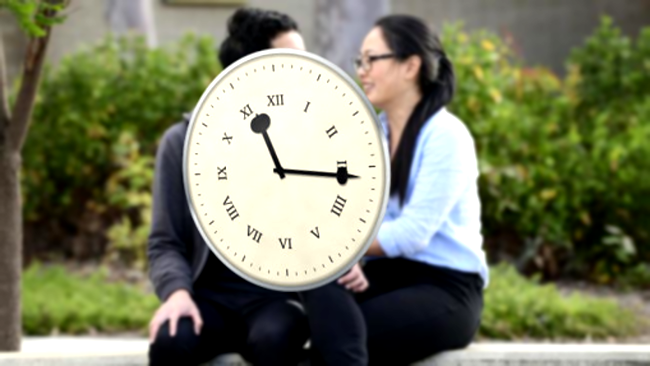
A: 11 h 16 min
